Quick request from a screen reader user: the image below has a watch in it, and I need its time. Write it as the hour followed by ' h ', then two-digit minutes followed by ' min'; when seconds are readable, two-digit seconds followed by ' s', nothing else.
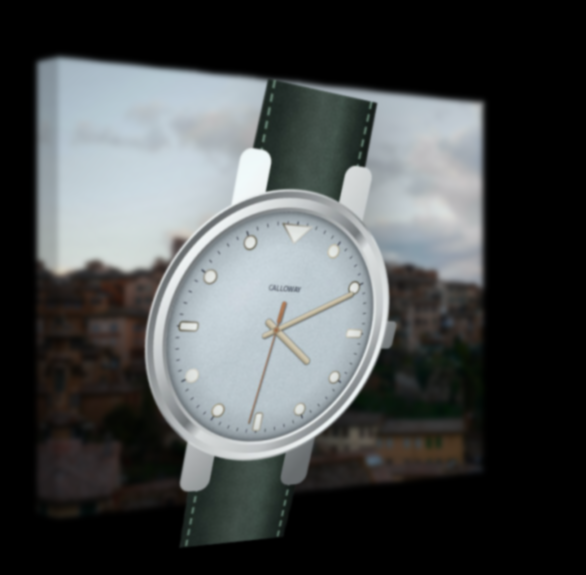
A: 4 h 10 min 31 s
